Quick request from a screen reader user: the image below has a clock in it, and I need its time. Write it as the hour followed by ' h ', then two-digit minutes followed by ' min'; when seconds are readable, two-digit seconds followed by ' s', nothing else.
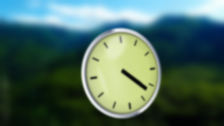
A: 4 h 22 min
